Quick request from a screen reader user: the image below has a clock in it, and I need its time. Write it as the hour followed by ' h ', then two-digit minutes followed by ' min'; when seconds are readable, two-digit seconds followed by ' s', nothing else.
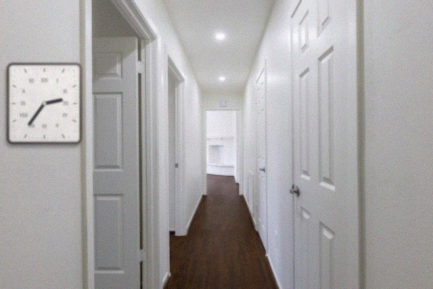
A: 2 h 36 min
